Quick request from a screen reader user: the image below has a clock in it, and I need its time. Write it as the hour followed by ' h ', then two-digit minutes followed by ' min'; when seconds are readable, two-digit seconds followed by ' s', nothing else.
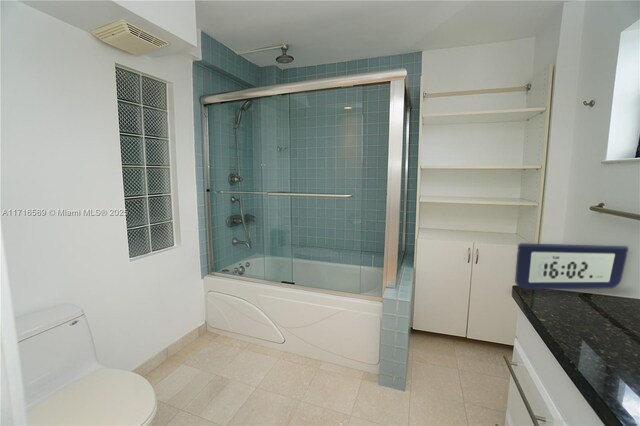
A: 16 h 02 min
